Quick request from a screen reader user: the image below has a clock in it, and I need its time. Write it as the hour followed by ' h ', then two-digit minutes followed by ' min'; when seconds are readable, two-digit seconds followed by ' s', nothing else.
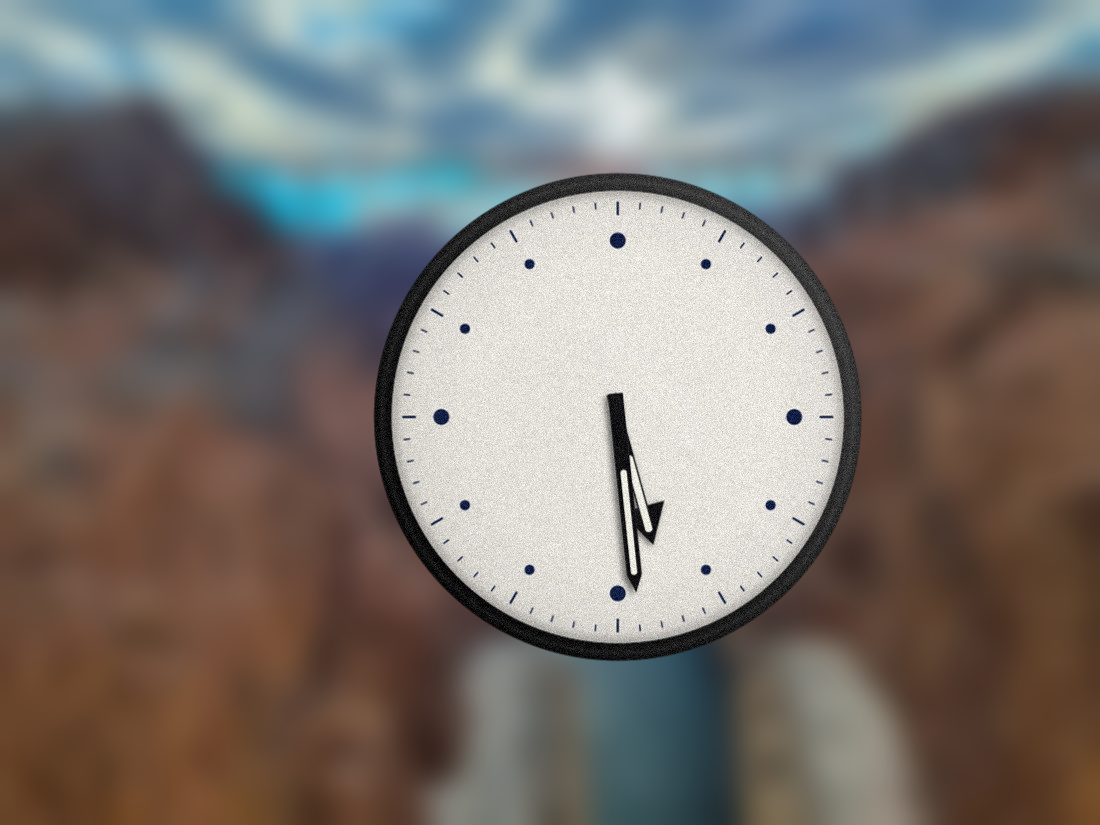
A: 5 h 29 min
